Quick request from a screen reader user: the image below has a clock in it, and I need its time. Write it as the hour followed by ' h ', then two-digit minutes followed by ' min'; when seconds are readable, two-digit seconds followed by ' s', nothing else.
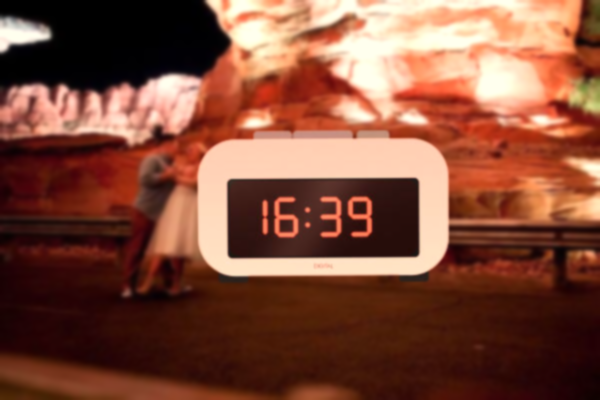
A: 16 h 39 min
